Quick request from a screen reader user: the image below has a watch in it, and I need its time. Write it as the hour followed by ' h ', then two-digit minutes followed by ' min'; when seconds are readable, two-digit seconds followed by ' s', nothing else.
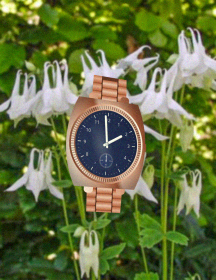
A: 1 h 59 min
